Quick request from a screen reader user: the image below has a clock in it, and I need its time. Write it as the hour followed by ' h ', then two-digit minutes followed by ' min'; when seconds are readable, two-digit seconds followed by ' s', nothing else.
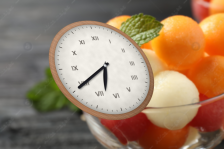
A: 6 h 40 min
